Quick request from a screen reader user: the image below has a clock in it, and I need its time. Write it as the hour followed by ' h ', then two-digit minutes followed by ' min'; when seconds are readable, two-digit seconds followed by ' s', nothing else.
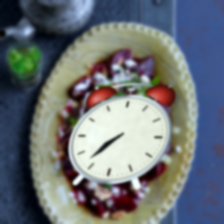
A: 7 h 37 min
